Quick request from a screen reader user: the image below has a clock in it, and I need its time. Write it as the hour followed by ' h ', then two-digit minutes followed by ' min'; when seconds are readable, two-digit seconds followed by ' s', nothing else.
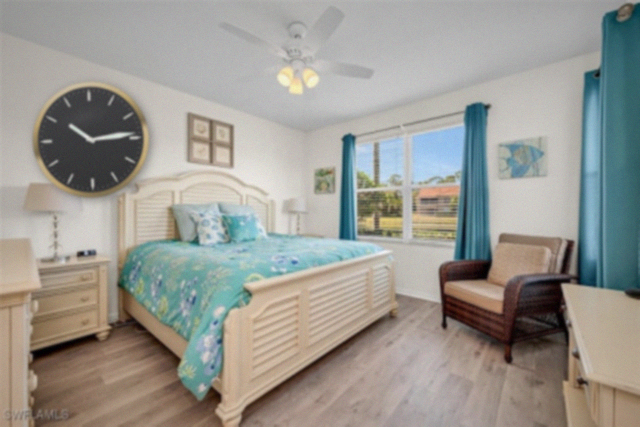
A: 10 h 14 min
